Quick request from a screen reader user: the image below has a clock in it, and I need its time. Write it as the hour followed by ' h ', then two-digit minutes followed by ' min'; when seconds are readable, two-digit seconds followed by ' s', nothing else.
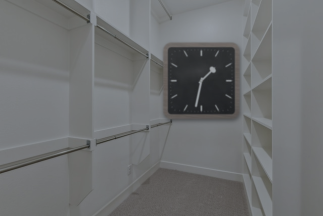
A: 1 h 32 min
